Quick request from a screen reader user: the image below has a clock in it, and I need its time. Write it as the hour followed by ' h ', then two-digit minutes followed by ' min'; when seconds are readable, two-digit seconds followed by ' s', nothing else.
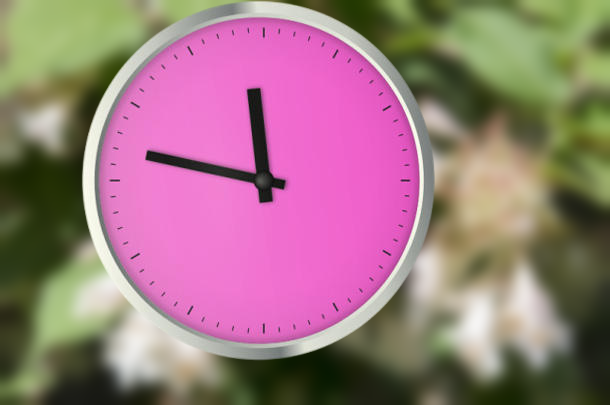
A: 11 h 47 min
